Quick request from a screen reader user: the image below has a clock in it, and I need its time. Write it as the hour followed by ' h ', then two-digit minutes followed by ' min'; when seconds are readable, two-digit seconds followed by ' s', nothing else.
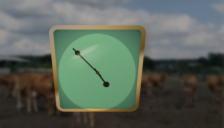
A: 4 h 53 min
